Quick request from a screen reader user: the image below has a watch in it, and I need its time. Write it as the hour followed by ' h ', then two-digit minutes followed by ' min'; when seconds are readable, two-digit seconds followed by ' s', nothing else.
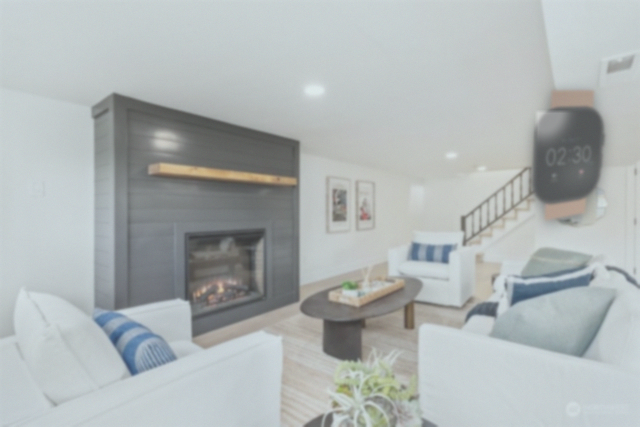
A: 2 h 30 min
